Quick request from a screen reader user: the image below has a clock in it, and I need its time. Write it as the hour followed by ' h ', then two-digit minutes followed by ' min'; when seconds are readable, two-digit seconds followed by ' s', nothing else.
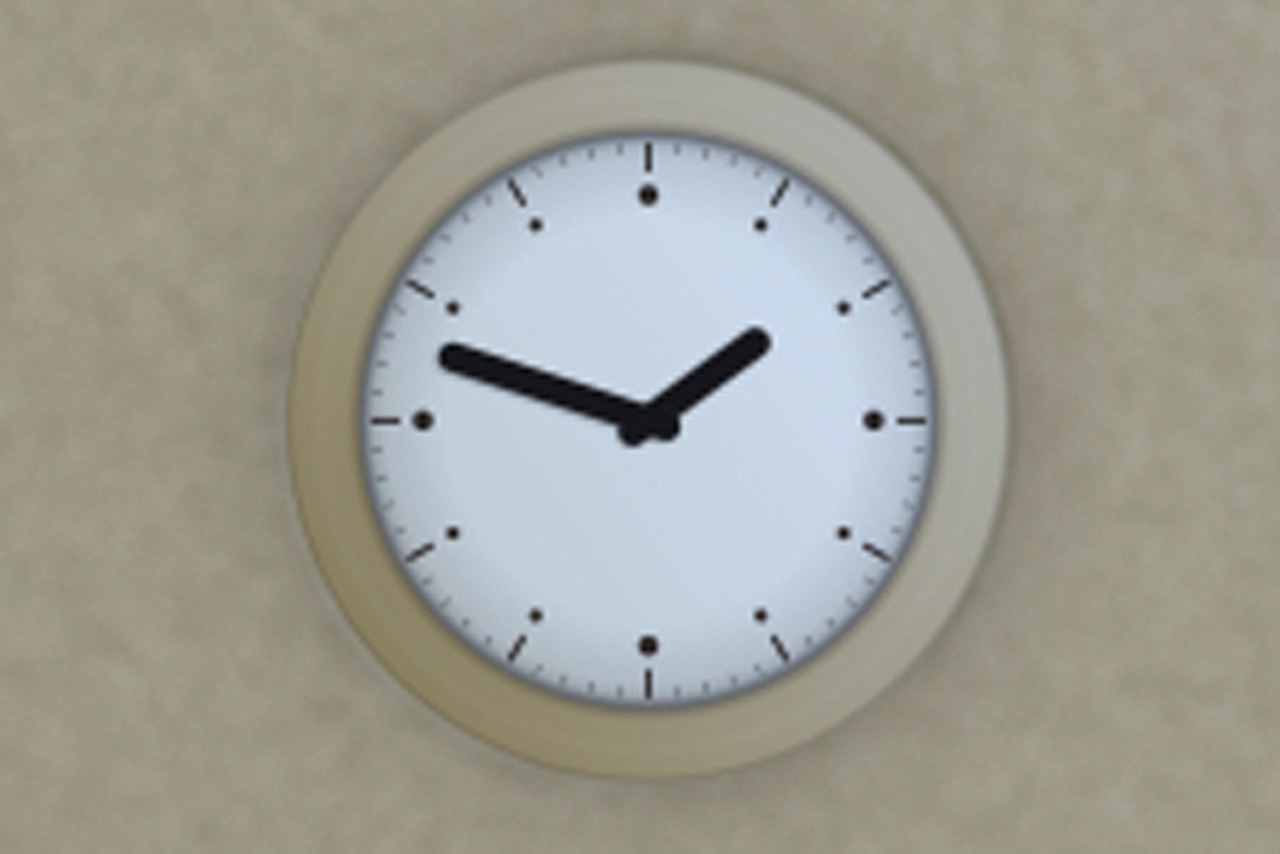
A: 1 h 48 min
